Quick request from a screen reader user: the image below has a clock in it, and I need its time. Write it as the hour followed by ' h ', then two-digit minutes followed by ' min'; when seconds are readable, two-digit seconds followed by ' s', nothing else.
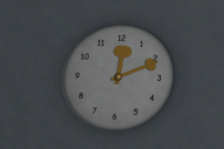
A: 12 h 11 min
